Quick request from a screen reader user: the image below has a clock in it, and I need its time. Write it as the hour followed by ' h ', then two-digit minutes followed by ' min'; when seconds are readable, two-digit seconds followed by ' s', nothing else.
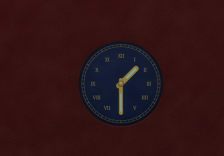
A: 1 h 30 min
